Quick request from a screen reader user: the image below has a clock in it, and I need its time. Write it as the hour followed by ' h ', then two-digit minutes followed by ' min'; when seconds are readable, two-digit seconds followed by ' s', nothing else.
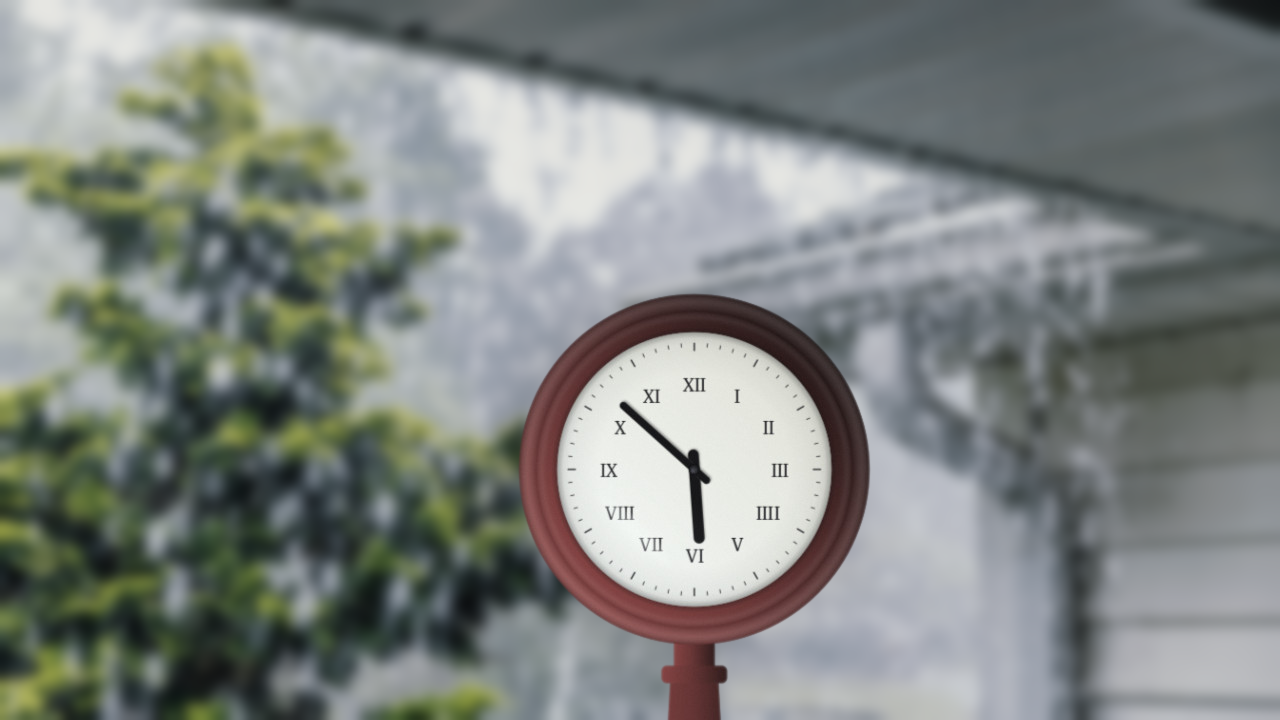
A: 5 h 52 min
